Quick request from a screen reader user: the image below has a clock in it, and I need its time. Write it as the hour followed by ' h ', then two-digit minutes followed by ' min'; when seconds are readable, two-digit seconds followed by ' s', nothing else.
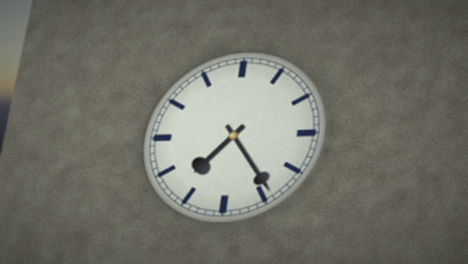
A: 7 h 24 min
